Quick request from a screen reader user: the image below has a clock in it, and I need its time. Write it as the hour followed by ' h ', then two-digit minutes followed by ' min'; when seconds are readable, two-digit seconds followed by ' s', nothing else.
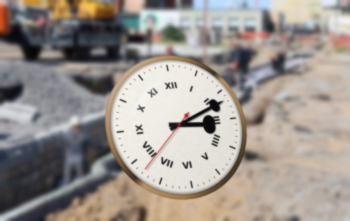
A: 3 h 11 min 38 s
